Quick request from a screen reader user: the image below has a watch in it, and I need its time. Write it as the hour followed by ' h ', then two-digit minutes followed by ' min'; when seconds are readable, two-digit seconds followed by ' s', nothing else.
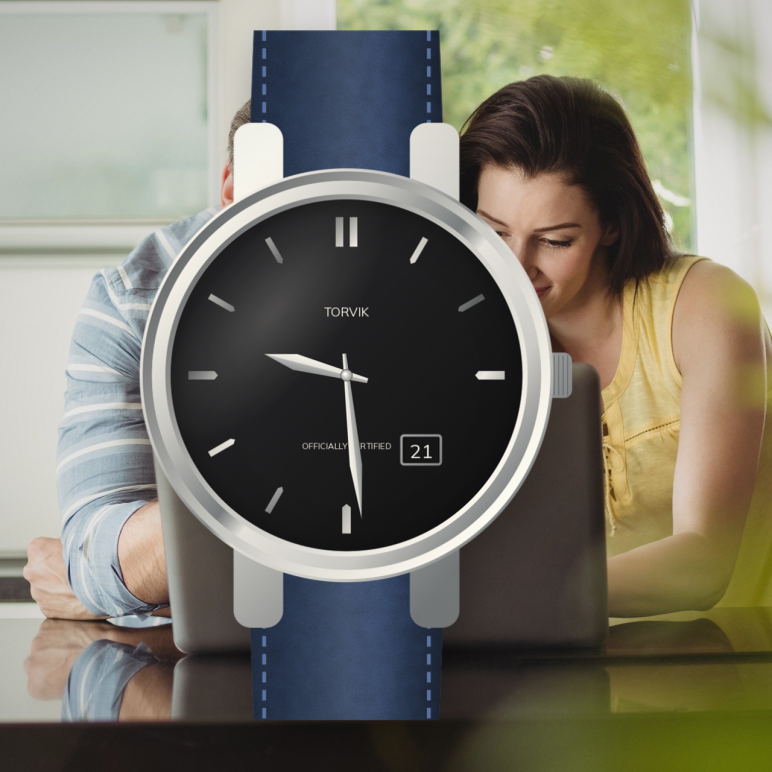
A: 9 h 29 min
